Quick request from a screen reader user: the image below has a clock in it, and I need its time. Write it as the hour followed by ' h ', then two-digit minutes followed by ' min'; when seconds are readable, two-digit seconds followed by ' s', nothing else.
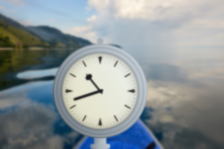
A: 10 h 42 min
